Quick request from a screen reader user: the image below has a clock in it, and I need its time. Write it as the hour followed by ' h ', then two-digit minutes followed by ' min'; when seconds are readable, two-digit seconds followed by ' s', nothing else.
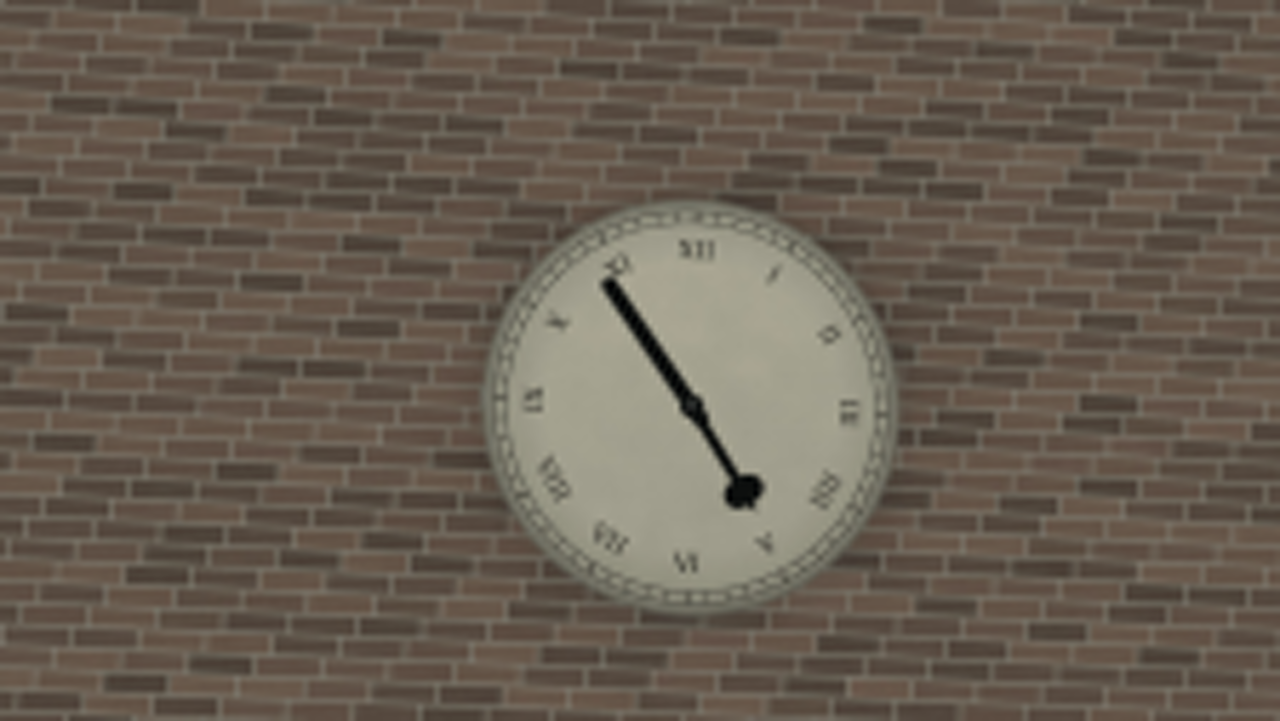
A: 4 h 54 min
